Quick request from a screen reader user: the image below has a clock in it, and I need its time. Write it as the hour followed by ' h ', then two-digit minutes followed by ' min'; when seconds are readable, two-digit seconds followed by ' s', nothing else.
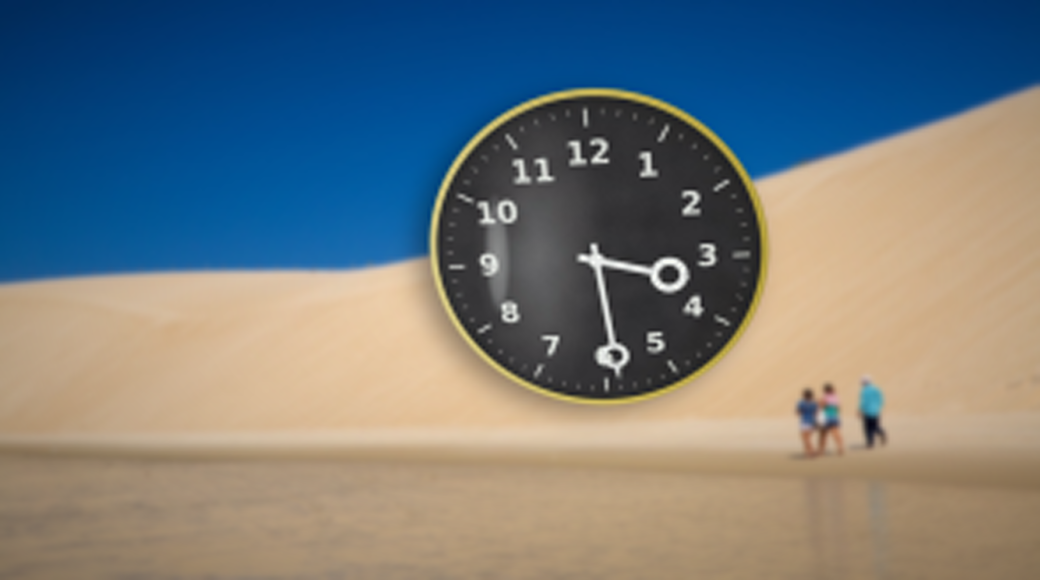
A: 3 h 29 min
